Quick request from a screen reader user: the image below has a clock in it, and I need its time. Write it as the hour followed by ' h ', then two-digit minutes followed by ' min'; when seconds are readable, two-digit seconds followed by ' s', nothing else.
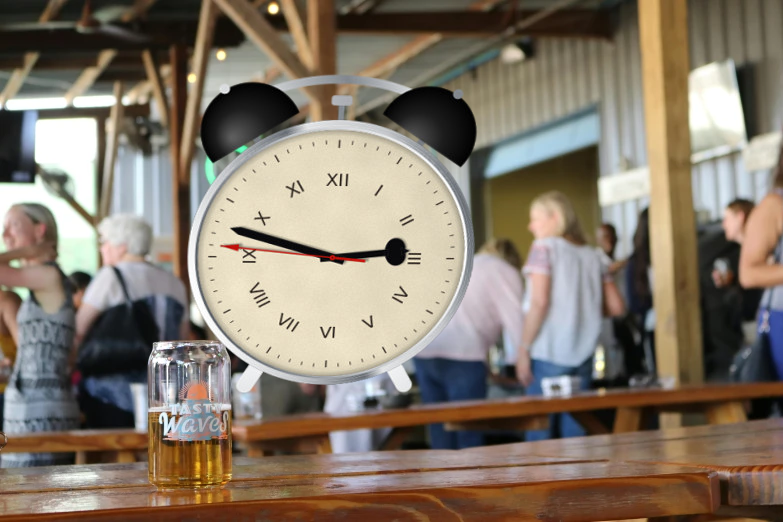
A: 2 h 47 min 46 s
